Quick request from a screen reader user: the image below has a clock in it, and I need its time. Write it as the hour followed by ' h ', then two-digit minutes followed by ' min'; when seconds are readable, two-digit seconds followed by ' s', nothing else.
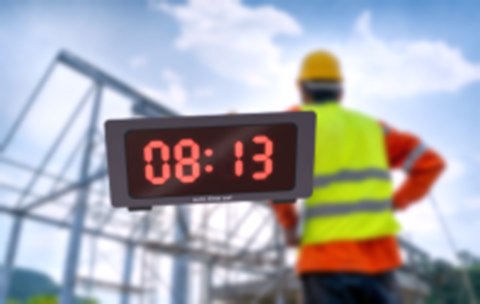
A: 8 h 13 min
